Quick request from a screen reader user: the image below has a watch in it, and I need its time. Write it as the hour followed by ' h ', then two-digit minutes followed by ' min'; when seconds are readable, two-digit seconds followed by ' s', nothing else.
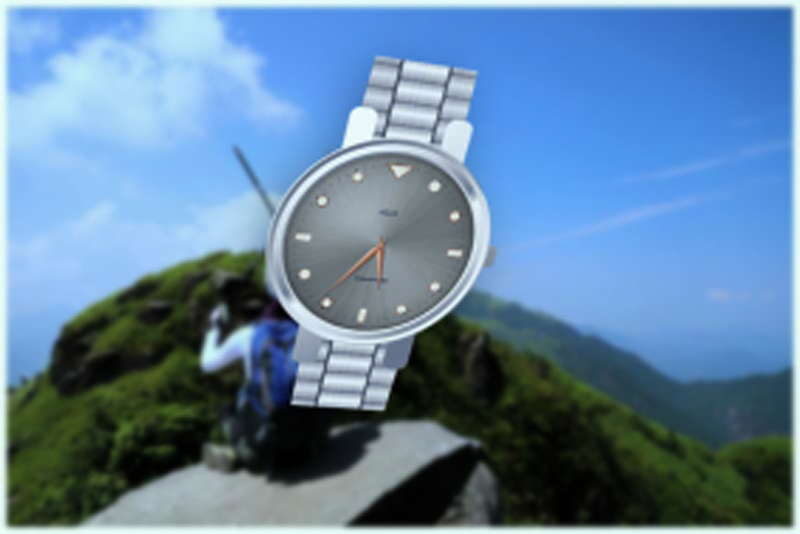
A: 5 h 36 min
